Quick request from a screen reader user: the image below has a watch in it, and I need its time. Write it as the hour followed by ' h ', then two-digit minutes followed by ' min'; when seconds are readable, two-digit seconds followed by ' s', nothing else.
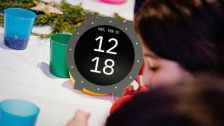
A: 12 h 18 min
